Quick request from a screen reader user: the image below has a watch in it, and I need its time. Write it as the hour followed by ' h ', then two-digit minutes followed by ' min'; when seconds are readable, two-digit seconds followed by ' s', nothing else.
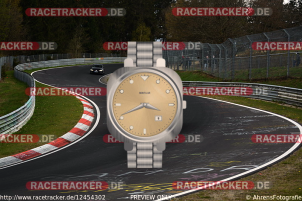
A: 3 h 41 min
